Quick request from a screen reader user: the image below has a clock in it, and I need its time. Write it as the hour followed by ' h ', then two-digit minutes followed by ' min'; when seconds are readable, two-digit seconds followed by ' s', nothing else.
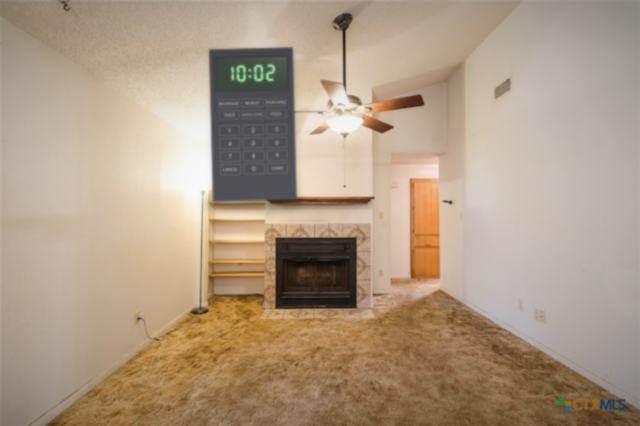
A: 10 h 02 min
